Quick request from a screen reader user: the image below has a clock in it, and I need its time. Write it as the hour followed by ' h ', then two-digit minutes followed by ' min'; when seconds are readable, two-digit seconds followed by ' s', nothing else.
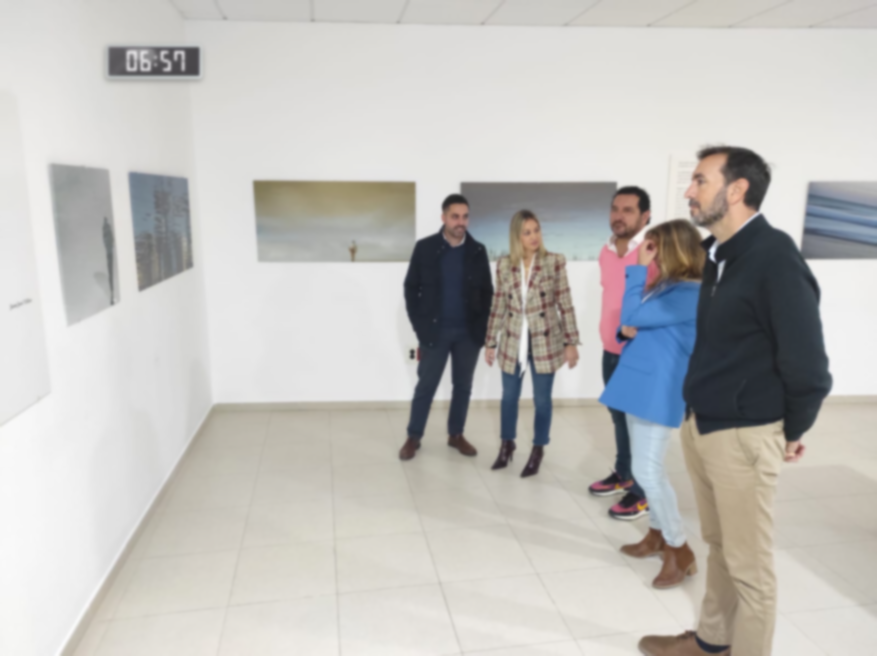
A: 6 h 57 min
